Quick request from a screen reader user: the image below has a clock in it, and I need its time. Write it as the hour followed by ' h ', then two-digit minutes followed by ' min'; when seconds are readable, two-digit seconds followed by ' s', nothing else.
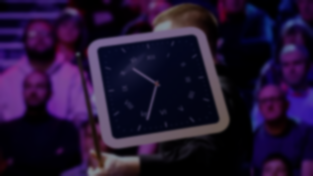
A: 10 h 34 min
